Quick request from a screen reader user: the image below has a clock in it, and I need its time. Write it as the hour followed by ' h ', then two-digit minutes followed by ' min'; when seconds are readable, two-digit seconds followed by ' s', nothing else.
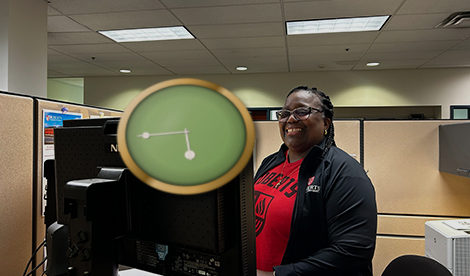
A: 5 h 44 min
